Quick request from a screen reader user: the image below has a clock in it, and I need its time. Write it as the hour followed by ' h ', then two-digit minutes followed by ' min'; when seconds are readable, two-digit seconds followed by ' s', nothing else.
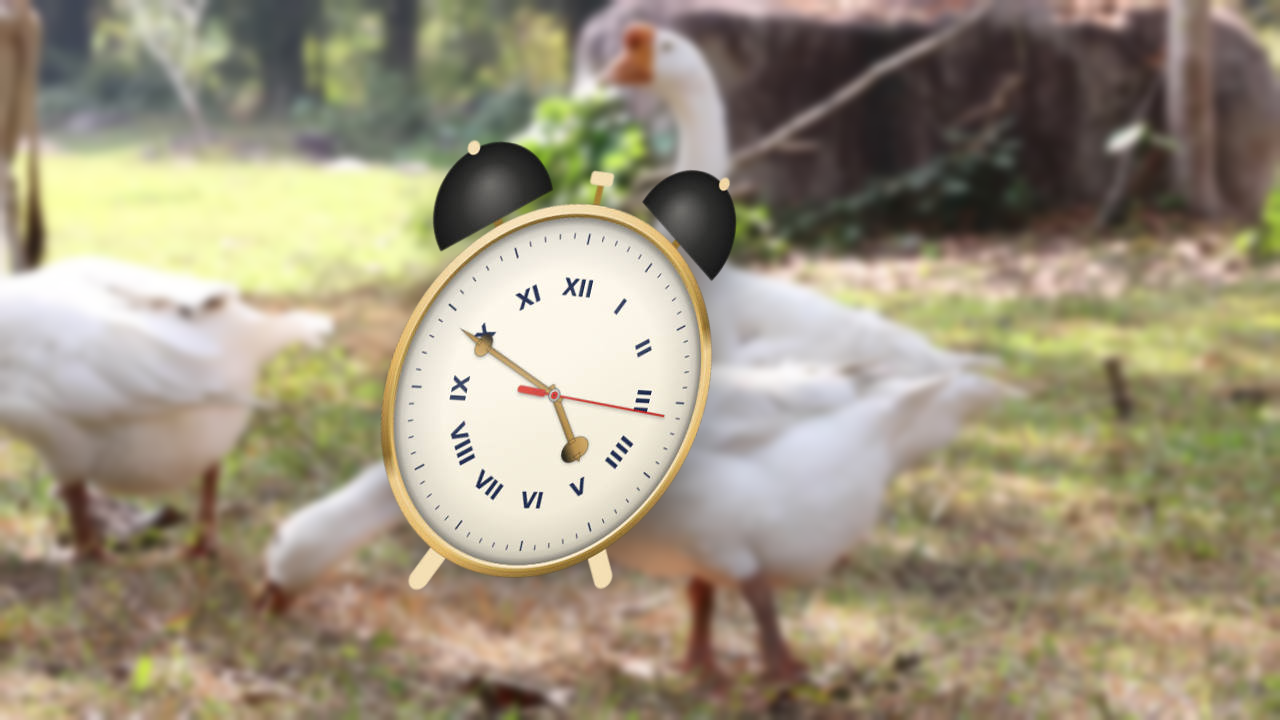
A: 4 h 49 min 16 s
